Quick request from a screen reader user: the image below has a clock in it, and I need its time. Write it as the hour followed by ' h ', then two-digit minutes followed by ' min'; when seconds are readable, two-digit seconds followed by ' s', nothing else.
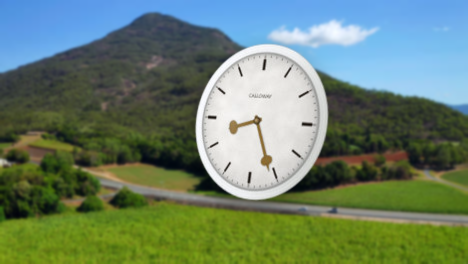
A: 8 h 26 min
